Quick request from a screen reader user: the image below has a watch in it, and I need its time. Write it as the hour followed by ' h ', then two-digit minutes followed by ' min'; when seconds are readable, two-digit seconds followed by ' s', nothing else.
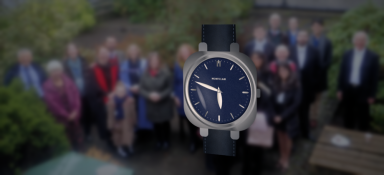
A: 5 h 48 min
